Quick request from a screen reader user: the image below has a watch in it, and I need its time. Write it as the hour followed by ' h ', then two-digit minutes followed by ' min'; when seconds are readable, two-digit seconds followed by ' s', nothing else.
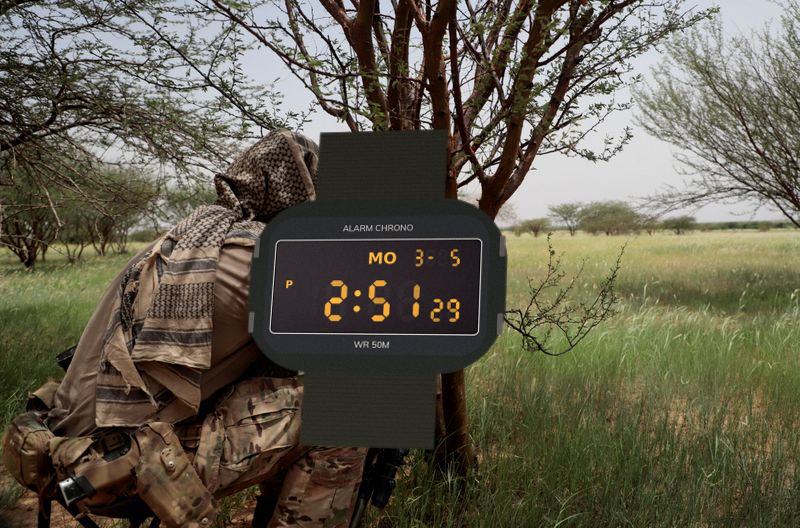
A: 2 h 51 min 29 s
